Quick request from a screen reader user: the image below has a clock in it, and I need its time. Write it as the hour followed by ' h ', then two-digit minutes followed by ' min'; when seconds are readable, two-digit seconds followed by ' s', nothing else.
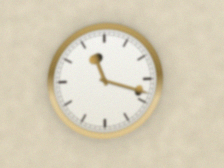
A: 11 h 18 min
